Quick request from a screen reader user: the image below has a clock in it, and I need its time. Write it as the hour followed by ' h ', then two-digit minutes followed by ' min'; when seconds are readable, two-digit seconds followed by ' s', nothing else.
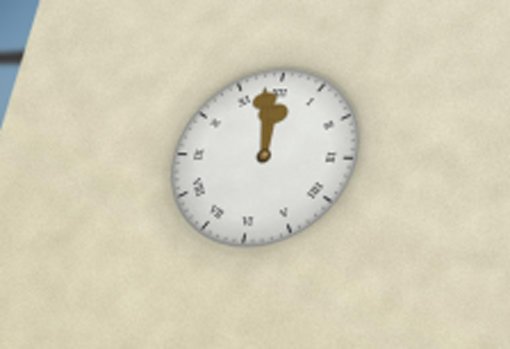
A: 11 h 58 min
